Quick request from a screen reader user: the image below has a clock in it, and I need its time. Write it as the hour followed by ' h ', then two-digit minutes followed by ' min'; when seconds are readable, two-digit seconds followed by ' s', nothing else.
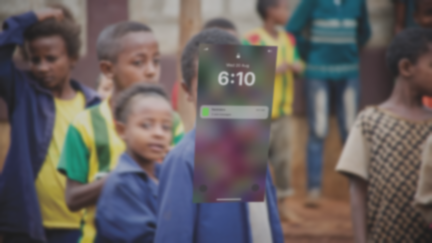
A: 6 h 10 min
